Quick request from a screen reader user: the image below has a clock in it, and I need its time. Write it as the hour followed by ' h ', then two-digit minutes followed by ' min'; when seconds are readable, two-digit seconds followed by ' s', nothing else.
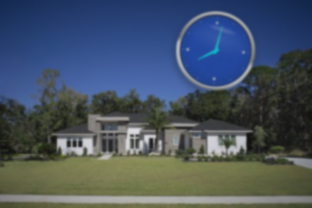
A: 8 h 02 min
